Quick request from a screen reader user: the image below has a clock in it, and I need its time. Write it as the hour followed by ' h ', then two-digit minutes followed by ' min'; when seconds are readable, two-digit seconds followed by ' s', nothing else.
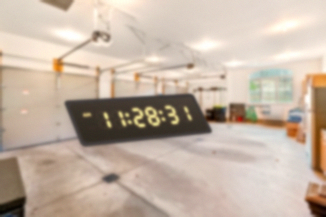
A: 11 h 28 min 31 s
